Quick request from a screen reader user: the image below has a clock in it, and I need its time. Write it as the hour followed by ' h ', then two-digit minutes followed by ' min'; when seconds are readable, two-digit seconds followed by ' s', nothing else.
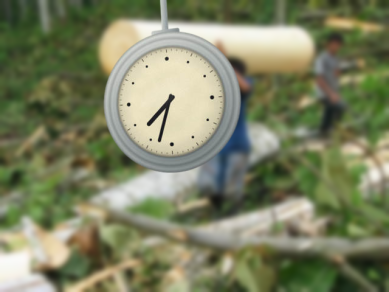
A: 7 h 33 min
